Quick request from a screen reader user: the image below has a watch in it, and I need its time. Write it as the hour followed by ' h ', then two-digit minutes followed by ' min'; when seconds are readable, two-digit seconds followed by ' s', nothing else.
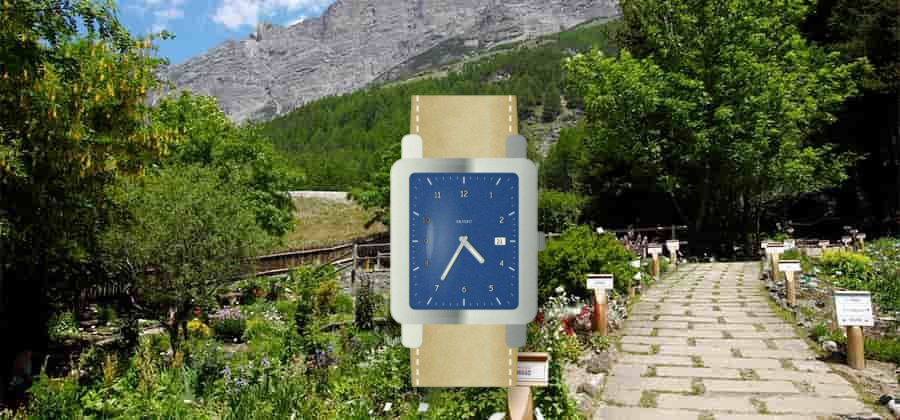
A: 4 h 35 min
